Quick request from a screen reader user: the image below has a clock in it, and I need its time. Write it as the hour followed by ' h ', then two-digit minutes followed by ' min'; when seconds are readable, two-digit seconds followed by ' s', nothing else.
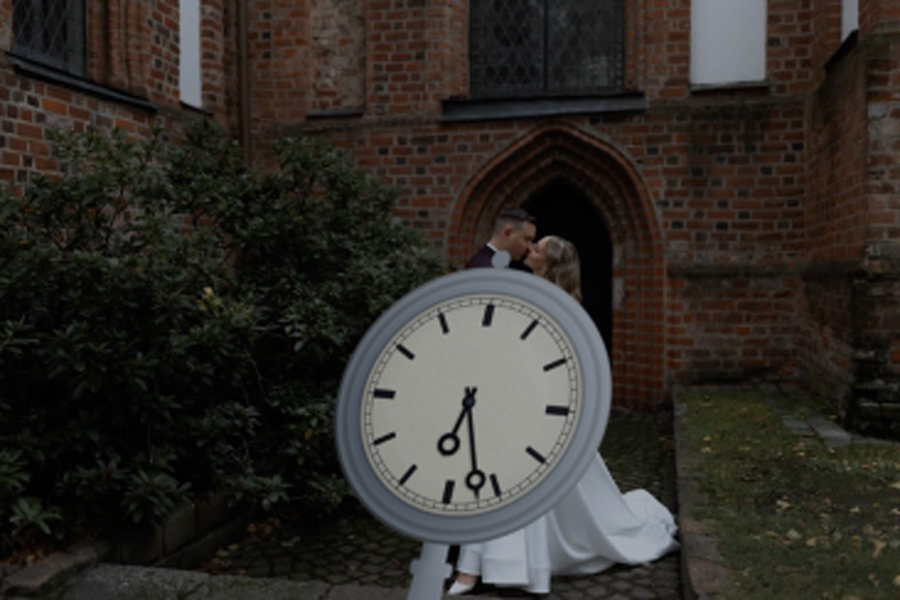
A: 6 h 27 min
